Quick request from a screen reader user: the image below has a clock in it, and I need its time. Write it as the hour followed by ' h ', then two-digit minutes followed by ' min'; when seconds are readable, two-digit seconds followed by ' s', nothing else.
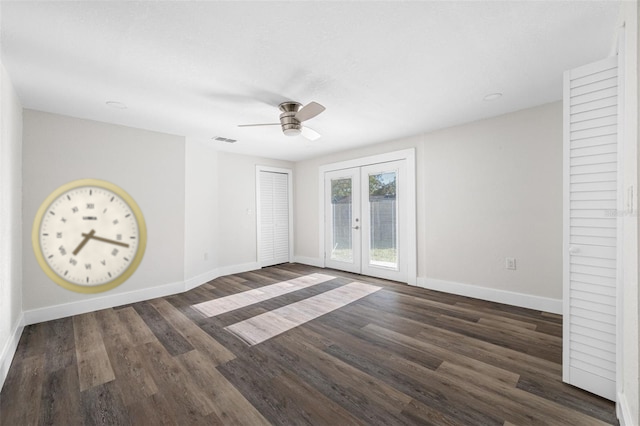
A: 7 h 17 min
